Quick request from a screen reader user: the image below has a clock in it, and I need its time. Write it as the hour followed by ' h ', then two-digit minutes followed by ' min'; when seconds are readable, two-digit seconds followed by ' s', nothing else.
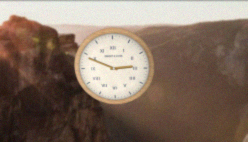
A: 2 h 49 min
